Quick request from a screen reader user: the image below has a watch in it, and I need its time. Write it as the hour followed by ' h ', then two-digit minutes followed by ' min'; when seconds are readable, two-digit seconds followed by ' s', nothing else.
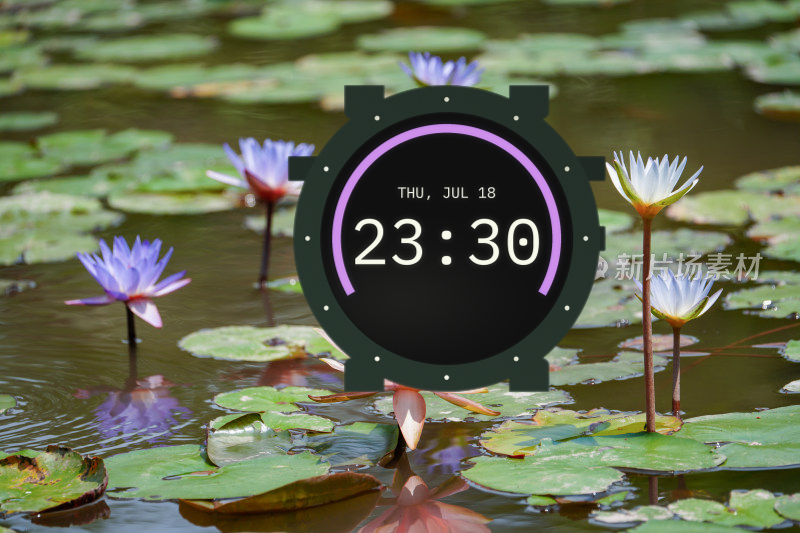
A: 23 h 30 min
